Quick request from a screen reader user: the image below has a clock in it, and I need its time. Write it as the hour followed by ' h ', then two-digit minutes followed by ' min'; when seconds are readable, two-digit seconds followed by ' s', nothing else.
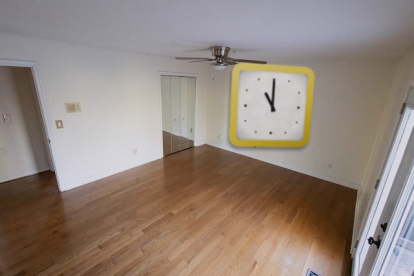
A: 11 h 00 min
